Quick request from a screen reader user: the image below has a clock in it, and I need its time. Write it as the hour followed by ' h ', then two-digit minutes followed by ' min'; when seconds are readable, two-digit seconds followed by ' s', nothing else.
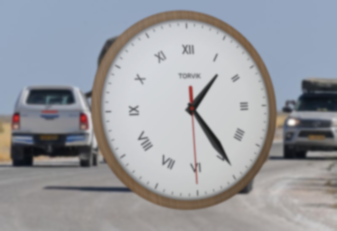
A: 1 h 24 min 30 s
